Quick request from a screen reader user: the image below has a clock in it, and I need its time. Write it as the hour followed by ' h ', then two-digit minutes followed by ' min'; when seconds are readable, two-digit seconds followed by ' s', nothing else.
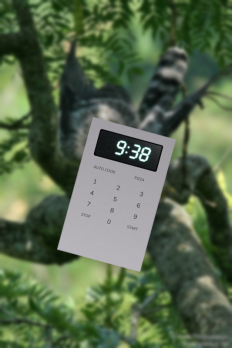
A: 9 h 38 min
